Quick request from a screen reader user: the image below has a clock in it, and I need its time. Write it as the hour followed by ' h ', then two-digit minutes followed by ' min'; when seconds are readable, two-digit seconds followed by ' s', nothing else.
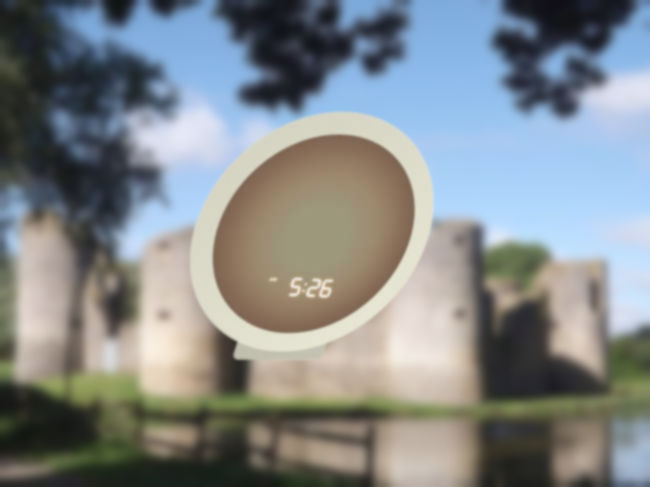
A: 5 h 26 min
